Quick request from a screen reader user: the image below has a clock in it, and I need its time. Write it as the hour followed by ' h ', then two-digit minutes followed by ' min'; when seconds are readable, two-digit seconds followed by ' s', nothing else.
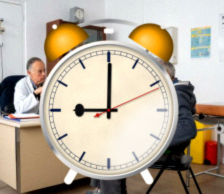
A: 9 h 00 min 11 s
